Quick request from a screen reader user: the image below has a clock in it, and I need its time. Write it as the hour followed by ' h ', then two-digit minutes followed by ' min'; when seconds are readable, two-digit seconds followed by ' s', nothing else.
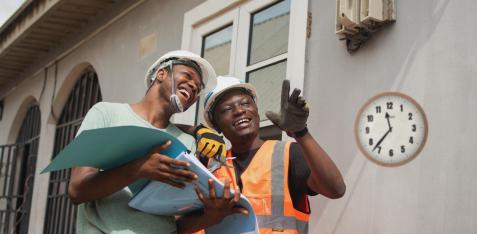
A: 11 h 37 min
